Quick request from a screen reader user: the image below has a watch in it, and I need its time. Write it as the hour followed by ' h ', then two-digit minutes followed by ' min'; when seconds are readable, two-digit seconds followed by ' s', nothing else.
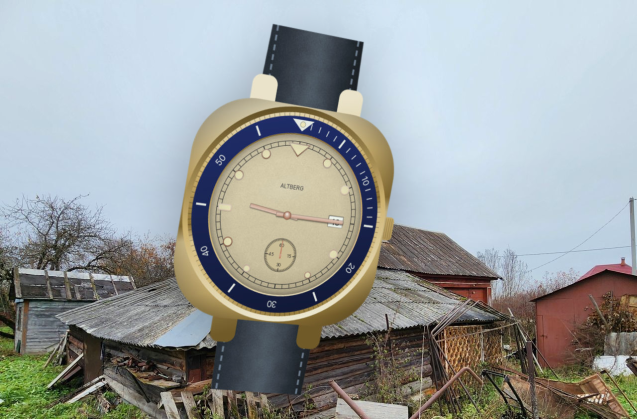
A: 9 h 15 min
